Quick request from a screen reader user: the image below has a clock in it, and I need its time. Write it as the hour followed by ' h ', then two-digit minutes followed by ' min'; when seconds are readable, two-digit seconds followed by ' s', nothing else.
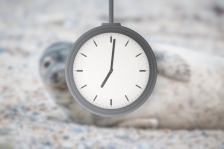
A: 7 h 01 min
